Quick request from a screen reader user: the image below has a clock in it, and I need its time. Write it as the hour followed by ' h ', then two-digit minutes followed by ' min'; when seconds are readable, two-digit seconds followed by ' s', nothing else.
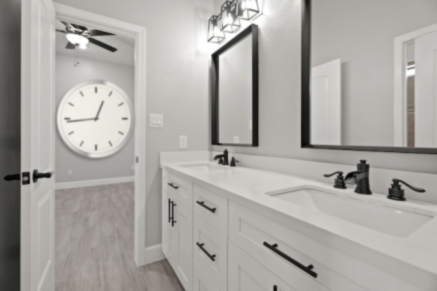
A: 12 h 44 min
